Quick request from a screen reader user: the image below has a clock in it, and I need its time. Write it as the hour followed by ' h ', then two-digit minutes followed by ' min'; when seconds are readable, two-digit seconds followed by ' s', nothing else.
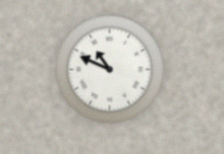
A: 10 h 49 min
